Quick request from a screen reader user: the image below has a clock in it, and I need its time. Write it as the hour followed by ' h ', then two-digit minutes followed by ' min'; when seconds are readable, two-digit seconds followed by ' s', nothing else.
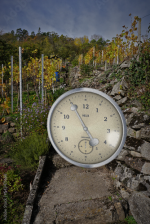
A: 4 h 55 min
